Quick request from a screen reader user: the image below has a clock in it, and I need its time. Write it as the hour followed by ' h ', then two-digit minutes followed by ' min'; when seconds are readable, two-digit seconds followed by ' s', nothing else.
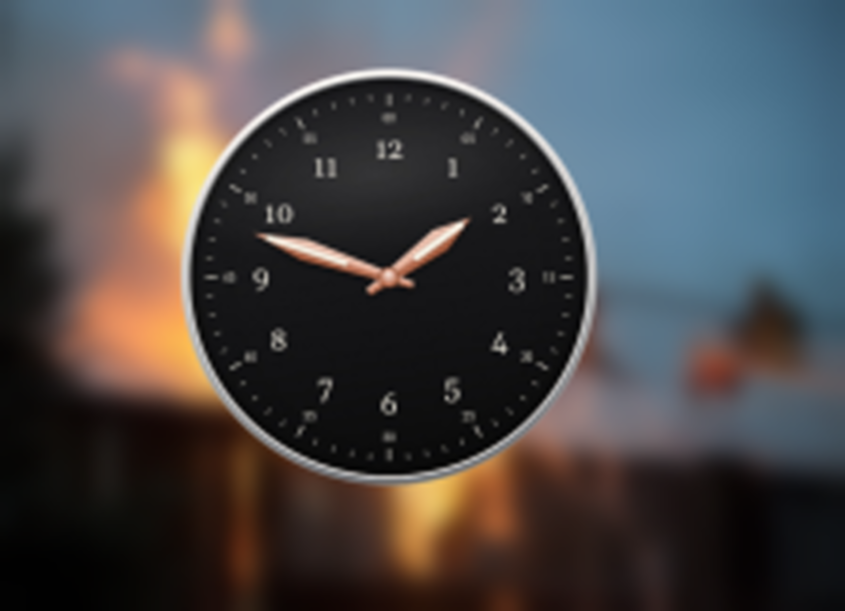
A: 1 h 48 min
